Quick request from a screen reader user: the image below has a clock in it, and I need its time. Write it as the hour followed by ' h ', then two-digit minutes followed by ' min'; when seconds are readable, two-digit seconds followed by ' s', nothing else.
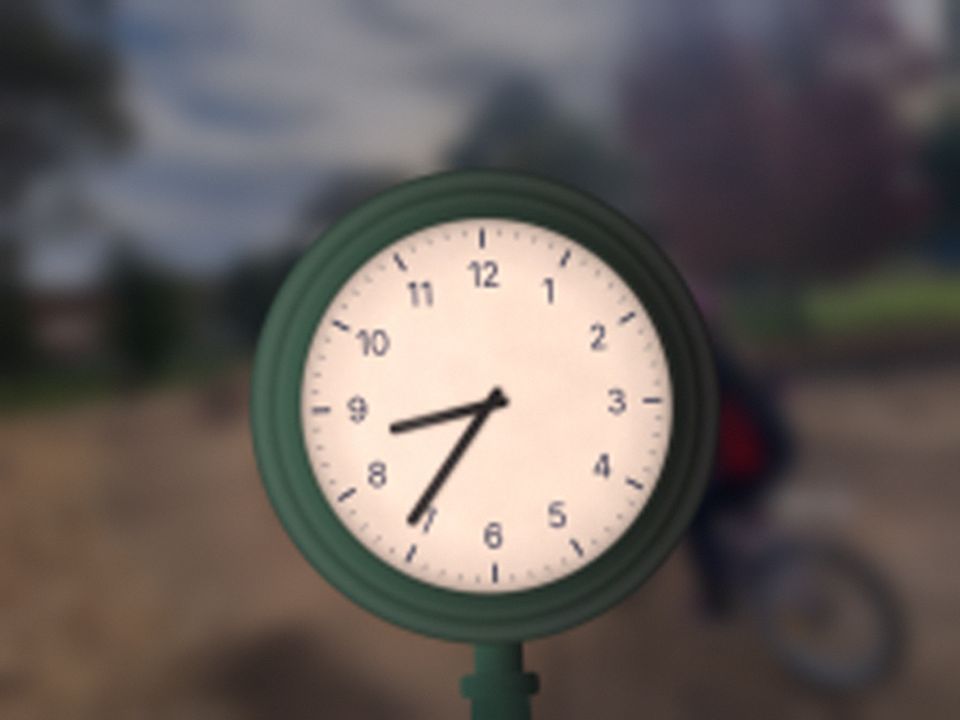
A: 8 h 36 min
